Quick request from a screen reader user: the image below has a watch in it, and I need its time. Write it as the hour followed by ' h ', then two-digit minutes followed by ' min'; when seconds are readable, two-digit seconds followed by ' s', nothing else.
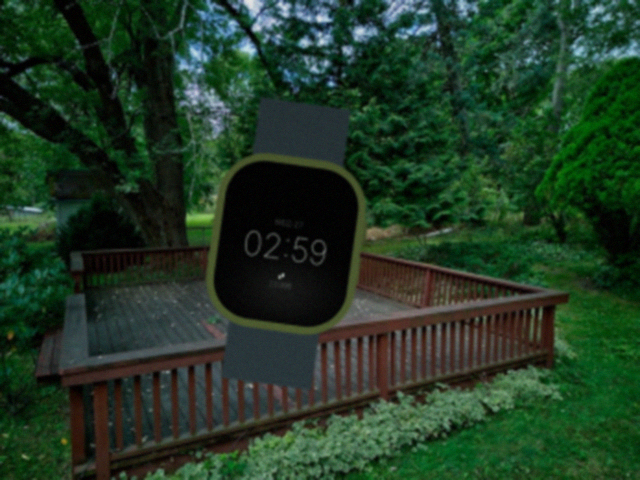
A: 2 h 59 min
